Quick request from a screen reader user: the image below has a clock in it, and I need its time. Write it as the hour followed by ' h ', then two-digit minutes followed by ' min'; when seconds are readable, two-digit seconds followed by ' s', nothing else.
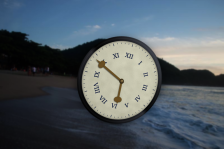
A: 5 h 49 min
